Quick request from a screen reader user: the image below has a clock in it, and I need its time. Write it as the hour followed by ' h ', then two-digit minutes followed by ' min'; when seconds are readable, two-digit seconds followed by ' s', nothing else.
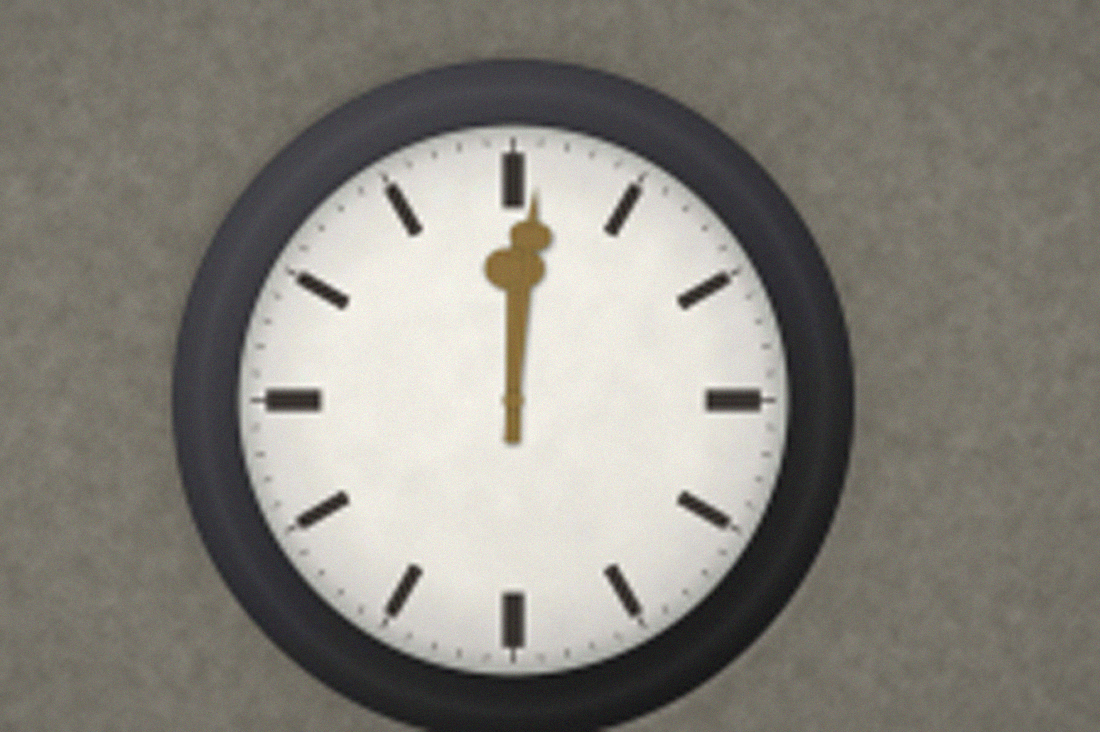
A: 12 h 01 min
